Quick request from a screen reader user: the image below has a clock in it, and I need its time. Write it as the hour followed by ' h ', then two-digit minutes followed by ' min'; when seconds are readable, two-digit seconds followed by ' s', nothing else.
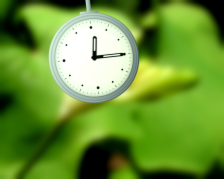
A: 12 h 15 min
